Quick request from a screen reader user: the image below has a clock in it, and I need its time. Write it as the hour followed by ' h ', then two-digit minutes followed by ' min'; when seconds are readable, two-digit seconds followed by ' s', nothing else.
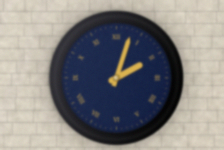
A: 2 h 03 min
